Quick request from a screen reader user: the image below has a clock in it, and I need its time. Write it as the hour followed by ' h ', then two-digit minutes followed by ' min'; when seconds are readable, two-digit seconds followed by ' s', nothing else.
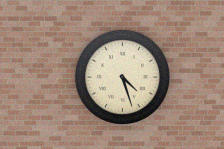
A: 4 h 27 min
